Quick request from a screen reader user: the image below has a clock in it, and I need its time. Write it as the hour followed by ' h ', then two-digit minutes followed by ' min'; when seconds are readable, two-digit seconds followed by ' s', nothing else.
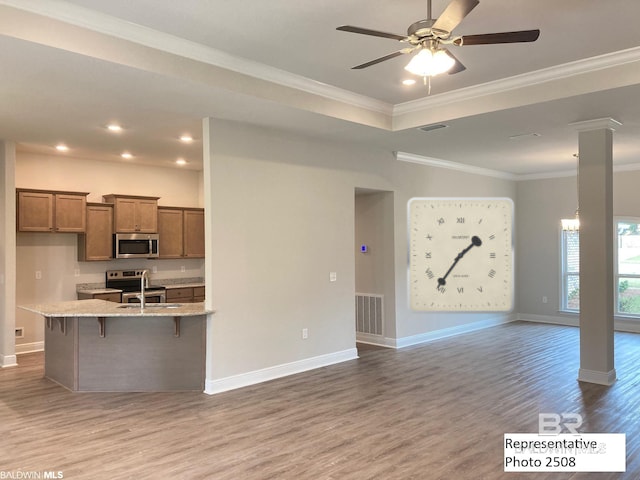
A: 1 h 36 min
